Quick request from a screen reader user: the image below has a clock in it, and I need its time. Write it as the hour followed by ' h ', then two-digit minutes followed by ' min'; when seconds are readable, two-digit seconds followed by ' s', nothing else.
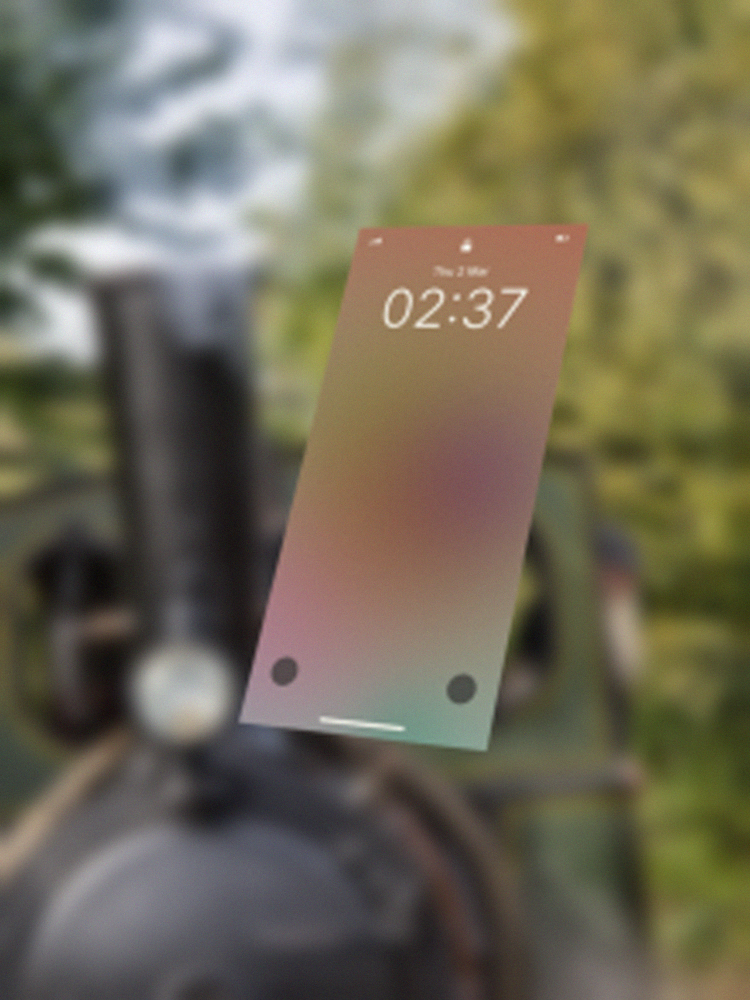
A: 2 h 37 min
